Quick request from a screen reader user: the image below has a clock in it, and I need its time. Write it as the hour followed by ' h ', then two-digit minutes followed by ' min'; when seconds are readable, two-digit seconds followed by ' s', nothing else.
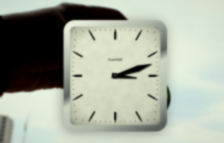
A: 3 h 12 min
